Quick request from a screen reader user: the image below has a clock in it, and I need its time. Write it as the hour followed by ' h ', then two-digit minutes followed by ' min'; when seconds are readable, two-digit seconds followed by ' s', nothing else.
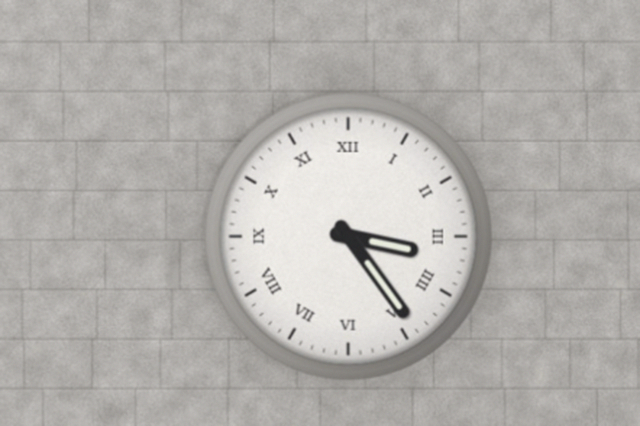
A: 3 h 24 min
